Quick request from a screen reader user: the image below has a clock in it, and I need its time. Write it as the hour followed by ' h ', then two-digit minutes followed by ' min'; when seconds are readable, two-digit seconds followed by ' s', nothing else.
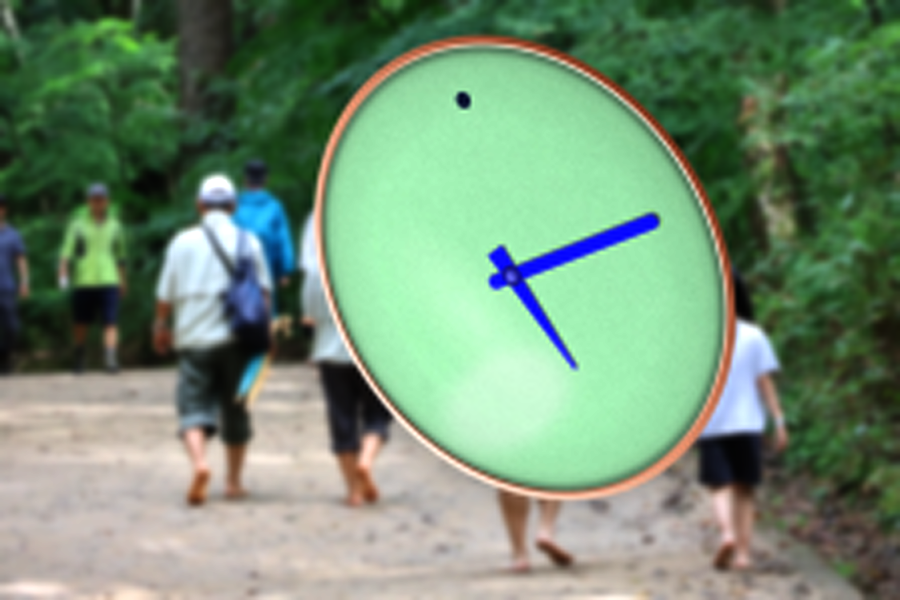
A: 5 h 13 min
